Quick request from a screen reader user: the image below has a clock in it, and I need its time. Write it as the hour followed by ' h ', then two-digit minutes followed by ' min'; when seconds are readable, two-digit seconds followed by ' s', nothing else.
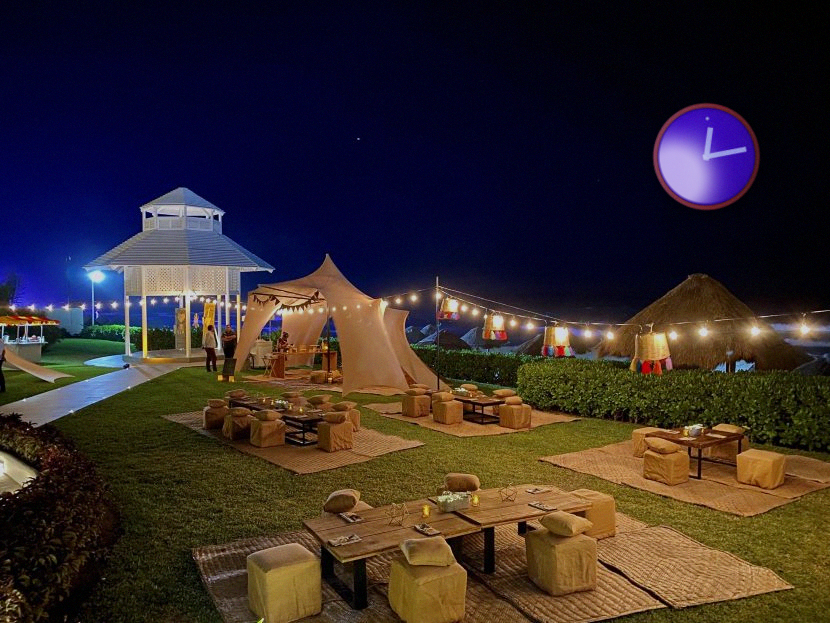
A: 12 h 13 min
